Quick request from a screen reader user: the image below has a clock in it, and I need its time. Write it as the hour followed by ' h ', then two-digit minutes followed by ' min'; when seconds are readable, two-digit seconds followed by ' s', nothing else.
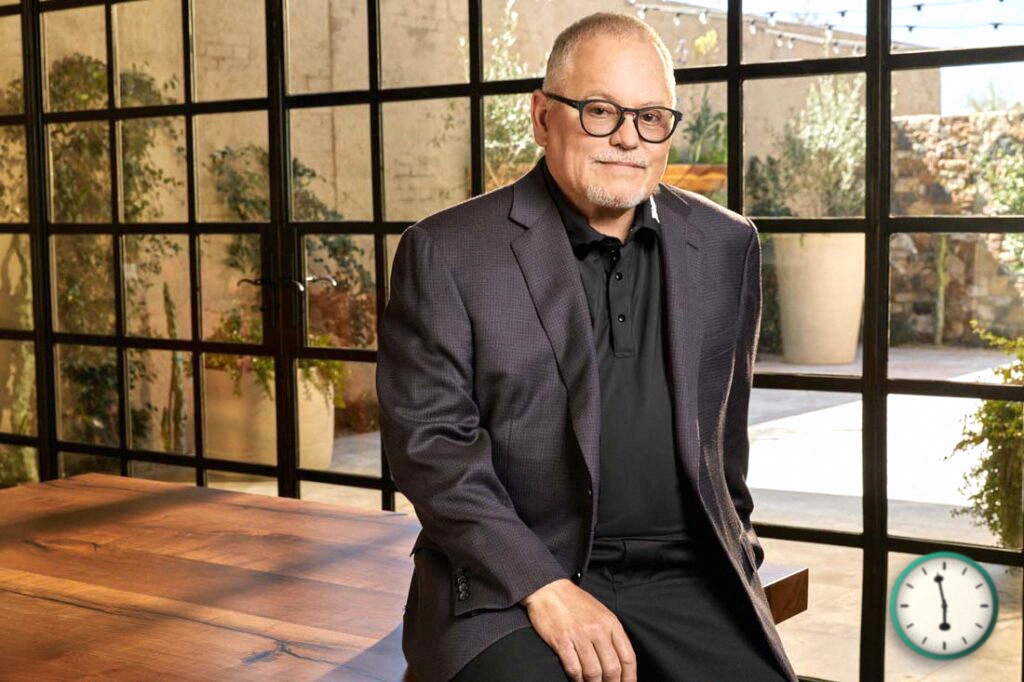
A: 5 h 58 min
